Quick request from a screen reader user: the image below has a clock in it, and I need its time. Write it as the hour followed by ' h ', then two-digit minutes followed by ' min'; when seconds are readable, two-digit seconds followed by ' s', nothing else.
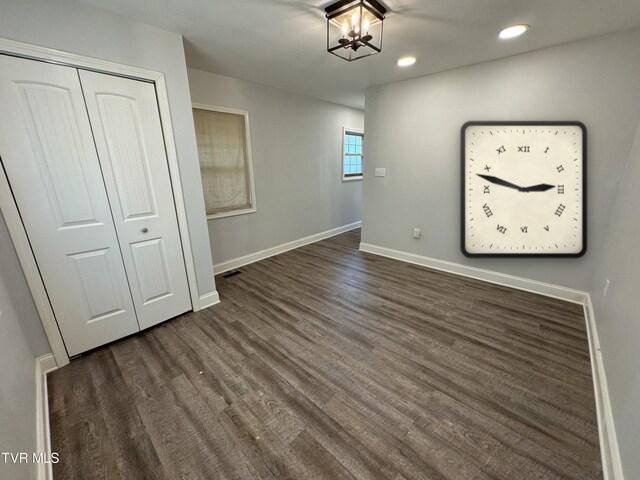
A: 2 h 48 min
